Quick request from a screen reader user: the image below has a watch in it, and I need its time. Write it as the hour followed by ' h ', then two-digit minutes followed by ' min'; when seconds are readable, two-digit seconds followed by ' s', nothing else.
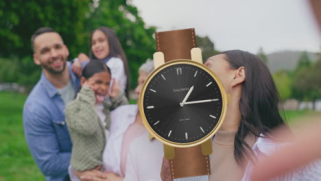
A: 1 h 15 min
